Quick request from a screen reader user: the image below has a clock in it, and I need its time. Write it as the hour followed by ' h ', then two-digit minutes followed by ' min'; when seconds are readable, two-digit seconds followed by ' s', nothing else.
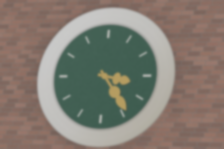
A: 3 h 24 min
